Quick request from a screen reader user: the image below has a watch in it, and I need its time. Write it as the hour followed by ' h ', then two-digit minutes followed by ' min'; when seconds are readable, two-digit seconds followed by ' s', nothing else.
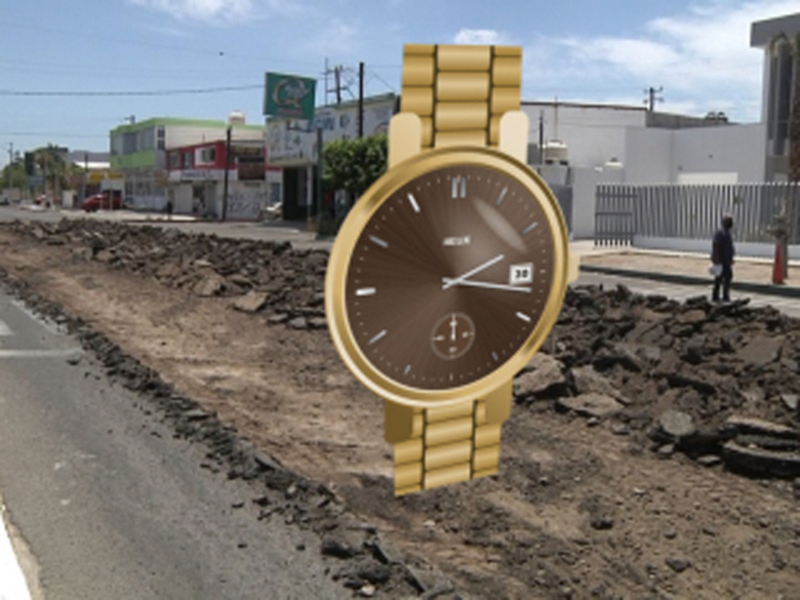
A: 2 h 17 min
